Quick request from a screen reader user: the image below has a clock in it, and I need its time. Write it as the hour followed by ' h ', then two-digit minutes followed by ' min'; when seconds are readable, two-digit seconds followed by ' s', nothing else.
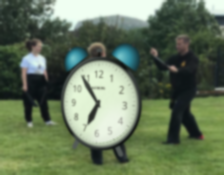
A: 6 h 54 min
